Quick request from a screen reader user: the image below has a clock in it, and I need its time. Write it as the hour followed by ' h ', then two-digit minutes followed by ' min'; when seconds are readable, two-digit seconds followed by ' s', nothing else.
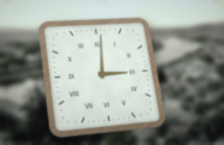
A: 3 h 01 min
